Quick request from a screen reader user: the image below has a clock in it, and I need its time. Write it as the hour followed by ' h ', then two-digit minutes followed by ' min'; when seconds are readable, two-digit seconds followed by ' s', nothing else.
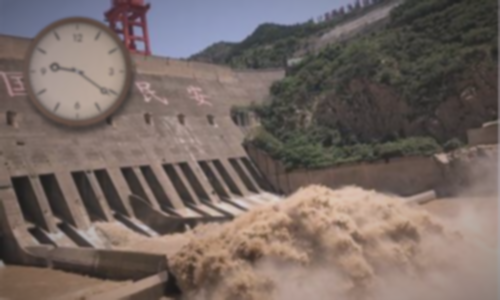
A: 9 h 21 min
